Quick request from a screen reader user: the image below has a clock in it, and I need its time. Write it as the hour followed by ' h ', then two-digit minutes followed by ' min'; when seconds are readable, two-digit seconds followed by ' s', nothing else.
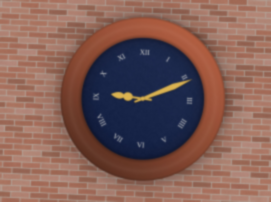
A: 9 h 11 min
